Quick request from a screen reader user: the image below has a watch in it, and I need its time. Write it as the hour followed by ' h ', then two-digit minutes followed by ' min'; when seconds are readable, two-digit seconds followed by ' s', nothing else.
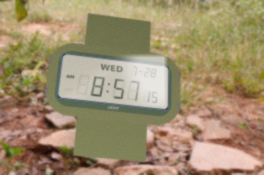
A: 8 h 57 min 15 s
